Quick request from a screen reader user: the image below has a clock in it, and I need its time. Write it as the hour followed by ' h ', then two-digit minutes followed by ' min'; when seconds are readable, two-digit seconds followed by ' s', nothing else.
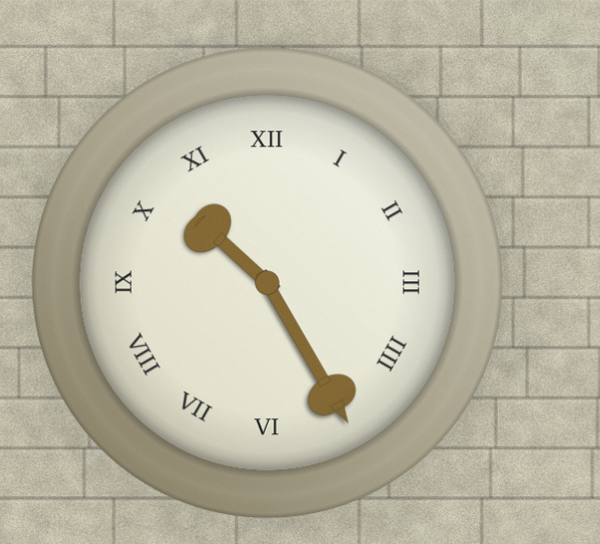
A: 10 h 25 min
